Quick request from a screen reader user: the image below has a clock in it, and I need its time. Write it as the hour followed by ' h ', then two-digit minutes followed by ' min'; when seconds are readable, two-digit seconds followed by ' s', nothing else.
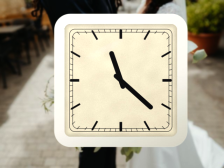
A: 11 h 22 min
